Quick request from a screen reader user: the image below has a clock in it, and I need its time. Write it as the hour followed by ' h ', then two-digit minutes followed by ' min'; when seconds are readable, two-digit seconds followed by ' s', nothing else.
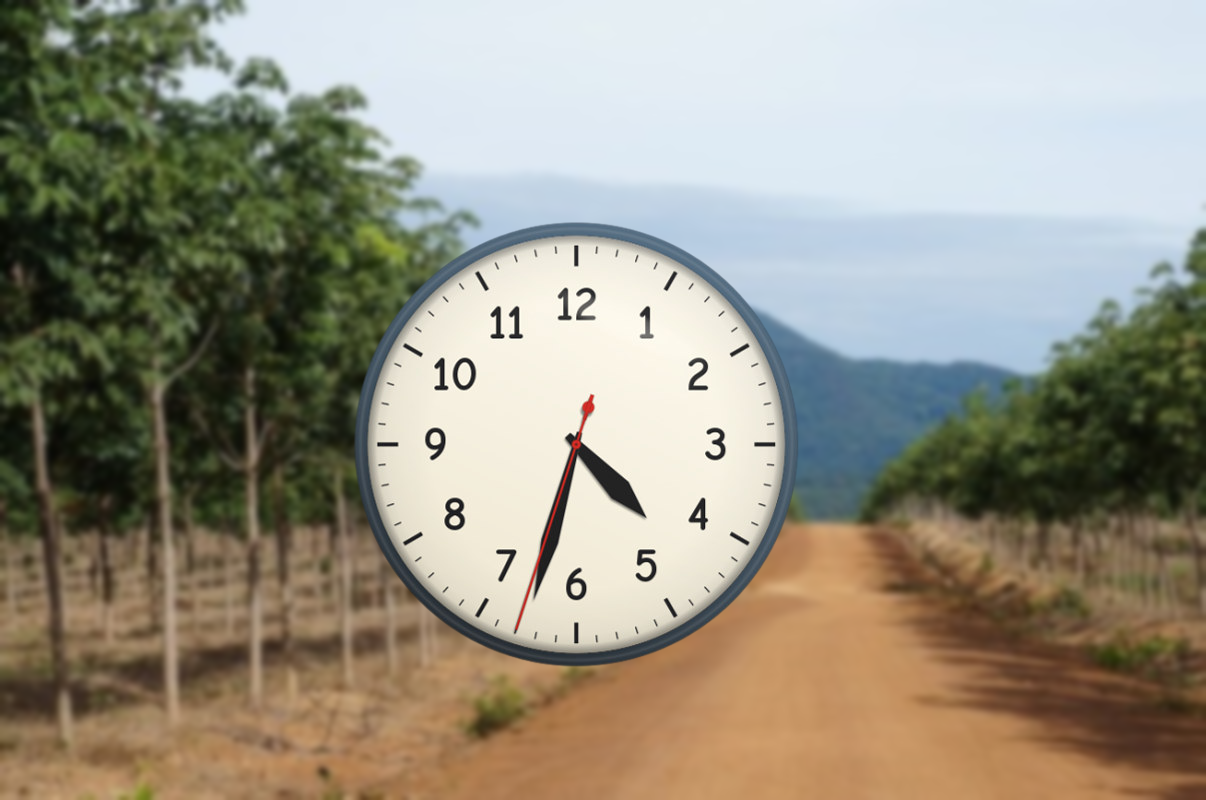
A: 4 h 32 min 33 s
